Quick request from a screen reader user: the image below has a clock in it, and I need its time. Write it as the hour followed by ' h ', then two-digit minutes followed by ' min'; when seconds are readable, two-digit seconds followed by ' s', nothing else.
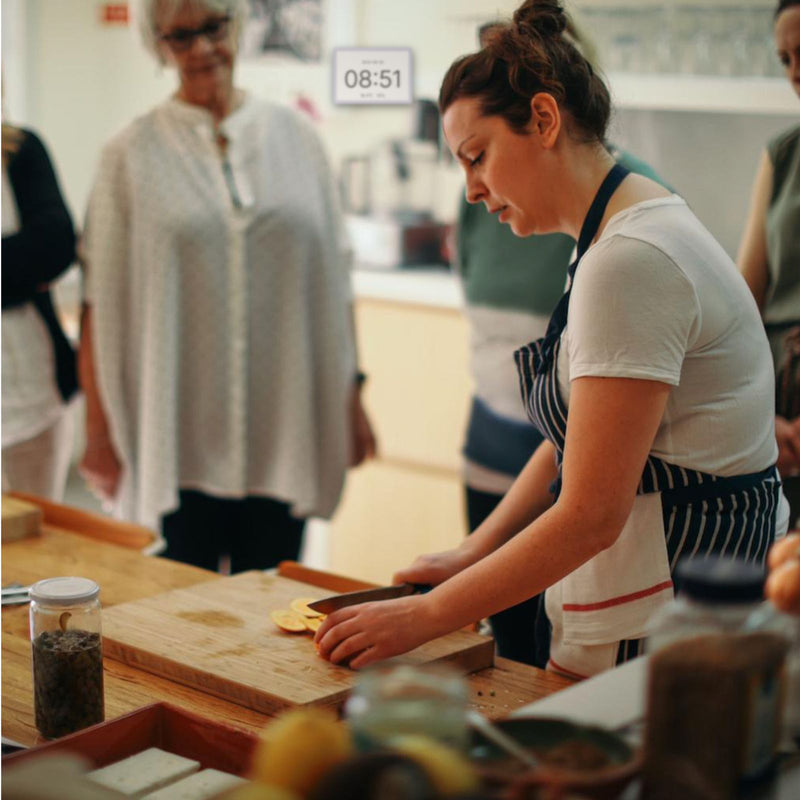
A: 8 h 51 min
